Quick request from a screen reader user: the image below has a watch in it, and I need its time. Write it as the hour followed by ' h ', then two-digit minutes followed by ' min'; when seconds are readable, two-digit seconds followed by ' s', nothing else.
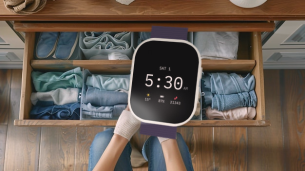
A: 5 h 30 min
